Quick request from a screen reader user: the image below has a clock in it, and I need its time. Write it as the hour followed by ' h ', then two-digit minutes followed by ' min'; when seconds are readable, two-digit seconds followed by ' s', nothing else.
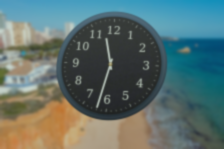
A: 11 h 32 min
